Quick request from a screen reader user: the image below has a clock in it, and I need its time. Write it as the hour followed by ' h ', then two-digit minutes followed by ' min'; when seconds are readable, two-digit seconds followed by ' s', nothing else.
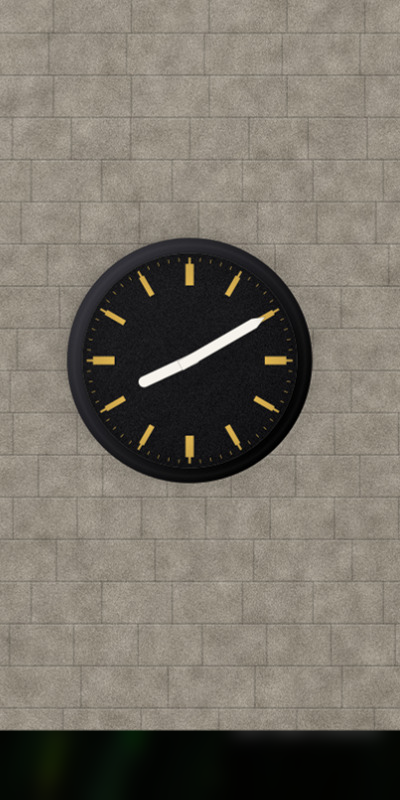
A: 8 h 10 min
